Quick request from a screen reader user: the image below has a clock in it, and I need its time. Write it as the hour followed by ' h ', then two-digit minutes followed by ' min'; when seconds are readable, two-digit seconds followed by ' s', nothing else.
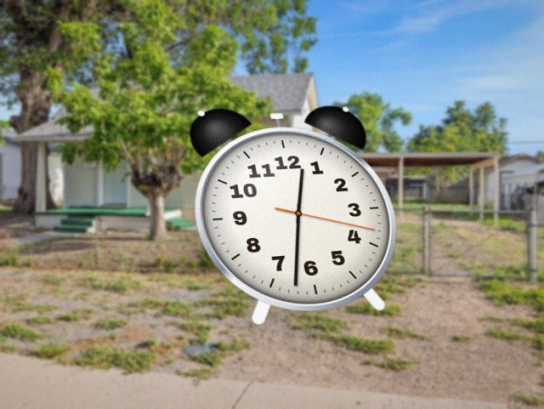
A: 12 h 32 min 18 s
